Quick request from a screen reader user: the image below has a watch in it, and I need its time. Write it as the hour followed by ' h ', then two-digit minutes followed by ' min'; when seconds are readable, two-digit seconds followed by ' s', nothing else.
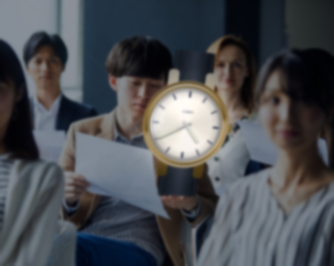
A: 4 h 40 min
